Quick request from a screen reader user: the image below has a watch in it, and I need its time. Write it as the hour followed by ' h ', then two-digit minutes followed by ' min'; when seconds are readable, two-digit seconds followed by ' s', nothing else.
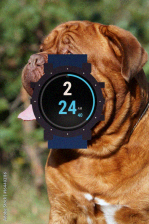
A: 2 h 24 min
